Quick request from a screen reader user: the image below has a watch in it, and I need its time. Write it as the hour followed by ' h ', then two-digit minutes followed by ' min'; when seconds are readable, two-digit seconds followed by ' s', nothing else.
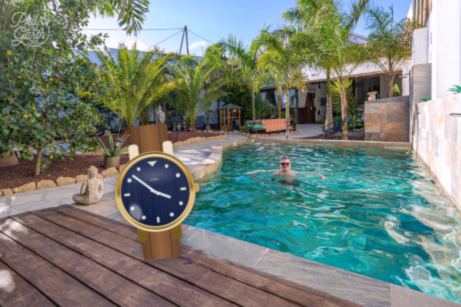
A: 3 h 52 min
